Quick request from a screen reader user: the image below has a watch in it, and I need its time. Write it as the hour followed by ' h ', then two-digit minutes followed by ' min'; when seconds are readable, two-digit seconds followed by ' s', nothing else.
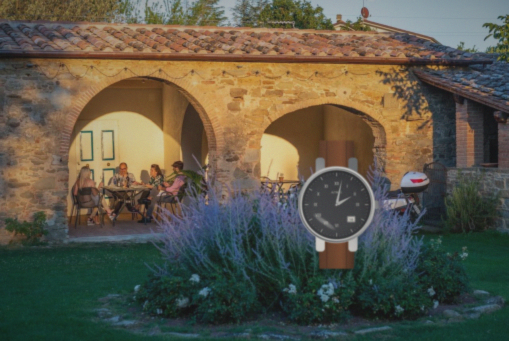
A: 2 h 02 min
